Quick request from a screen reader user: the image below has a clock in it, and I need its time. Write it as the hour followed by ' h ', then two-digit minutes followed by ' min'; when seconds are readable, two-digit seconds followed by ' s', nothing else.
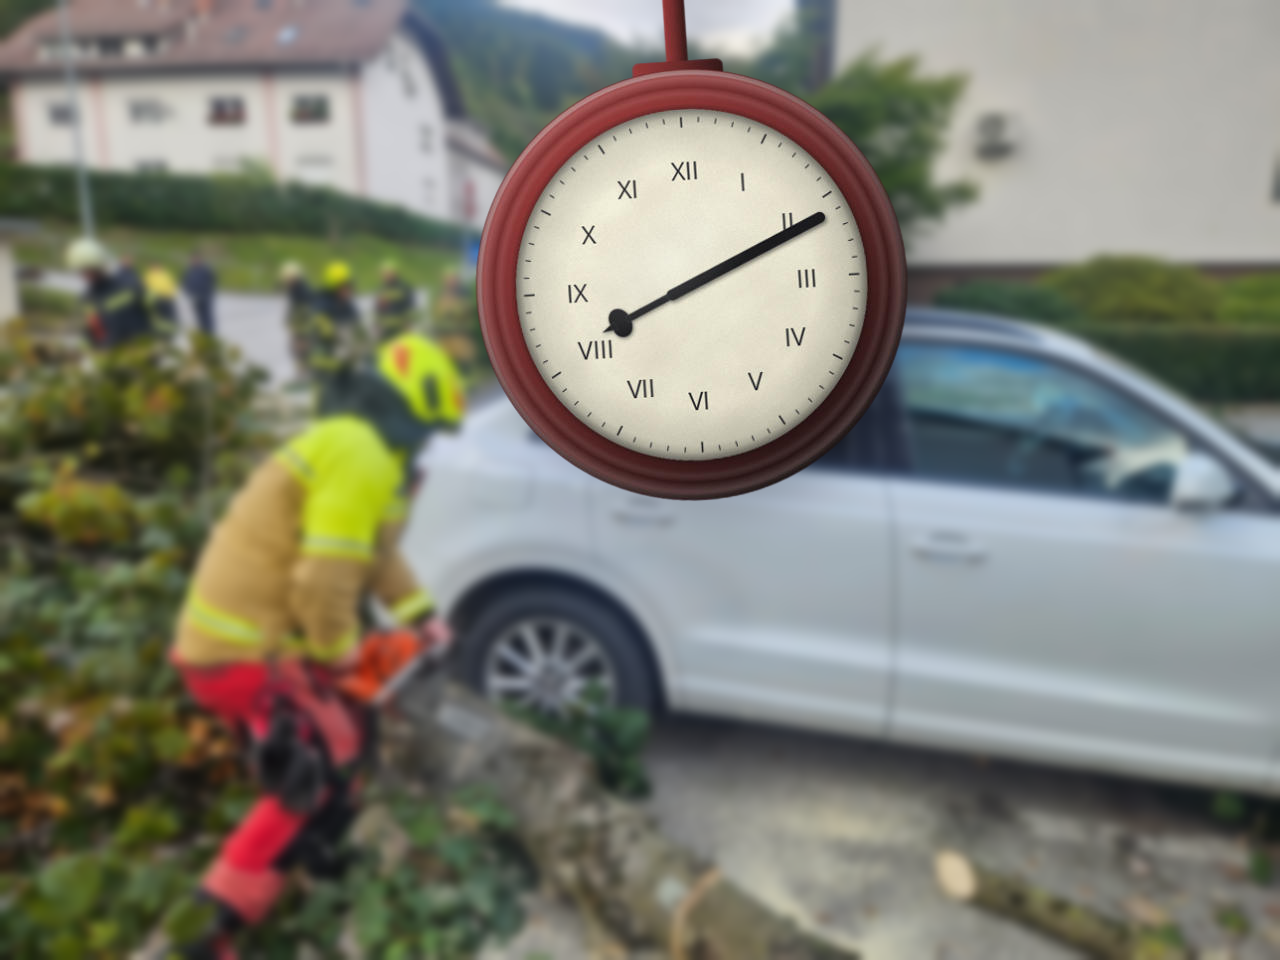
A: 8 h 11 min
